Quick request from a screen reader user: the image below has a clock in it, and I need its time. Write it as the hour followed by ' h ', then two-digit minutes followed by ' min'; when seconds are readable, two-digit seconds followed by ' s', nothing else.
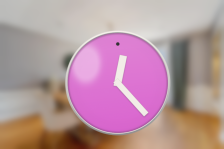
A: 12 h 23 min
